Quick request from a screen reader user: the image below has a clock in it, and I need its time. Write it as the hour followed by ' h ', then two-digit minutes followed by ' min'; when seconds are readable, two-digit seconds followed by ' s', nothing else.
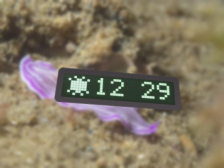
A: 12 h 29 min
